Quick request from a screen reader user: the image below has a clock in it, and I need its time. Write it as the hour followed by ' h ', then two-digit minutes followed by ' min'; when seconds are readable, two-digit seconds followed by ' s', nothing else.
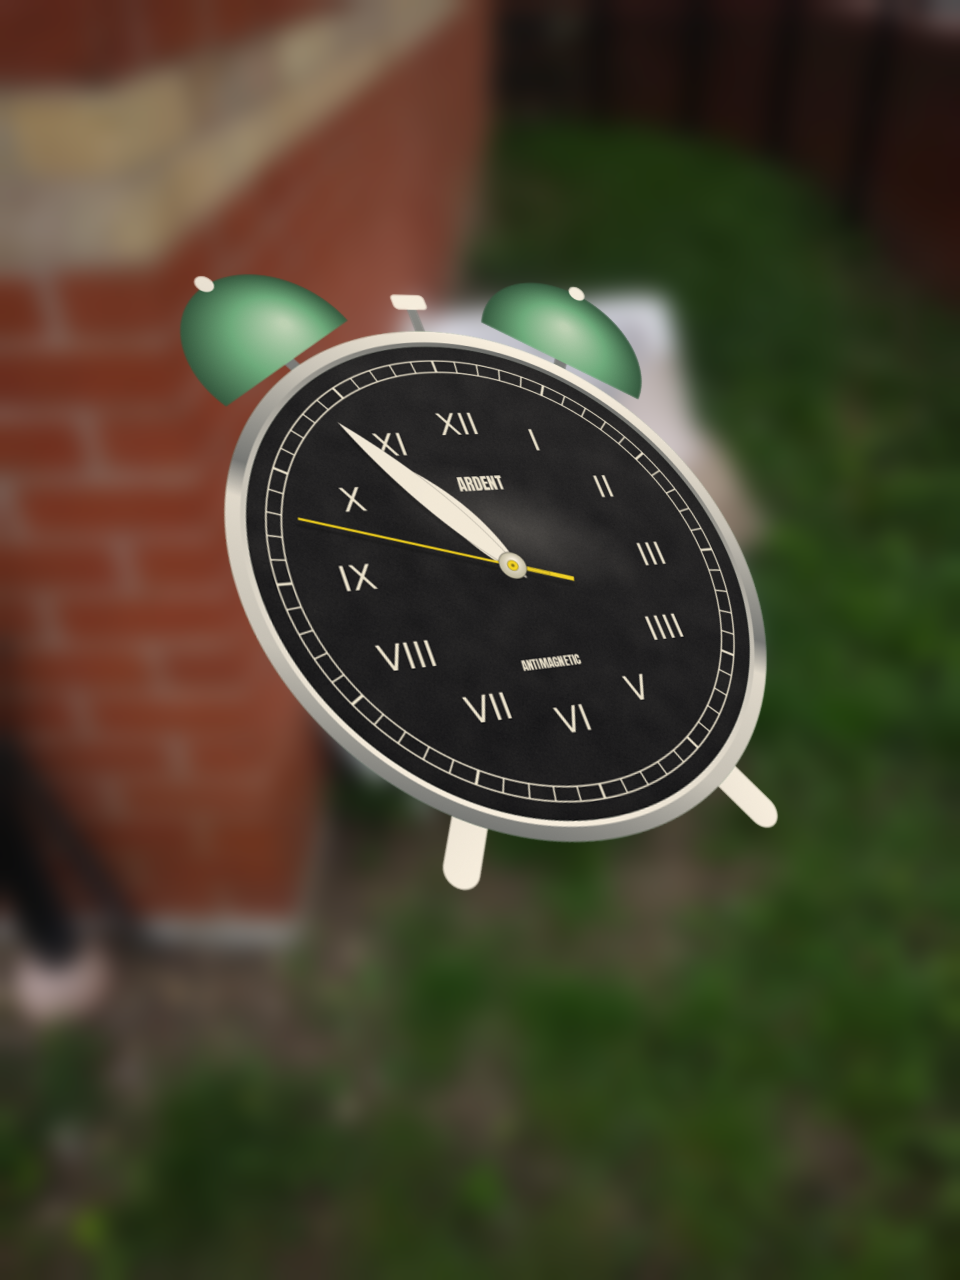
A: 10 h 53 min 48 s
